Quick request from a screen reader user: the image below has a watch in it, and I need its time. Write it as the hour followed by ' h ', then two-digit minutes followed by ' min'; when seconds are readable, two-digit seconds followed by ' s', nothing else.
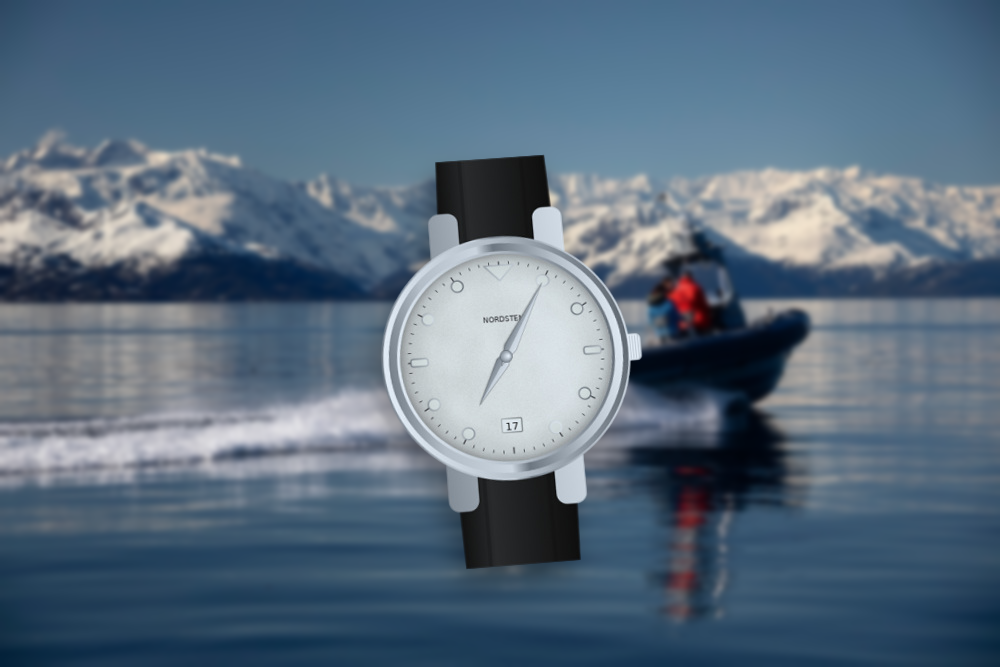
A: 7 h 05 min
